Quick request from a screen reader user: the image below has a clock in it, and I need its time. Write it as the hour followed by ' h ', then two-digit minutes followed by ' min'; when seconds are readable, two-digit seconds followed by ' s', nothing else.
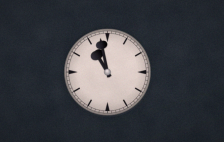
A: 10 h 58 min
